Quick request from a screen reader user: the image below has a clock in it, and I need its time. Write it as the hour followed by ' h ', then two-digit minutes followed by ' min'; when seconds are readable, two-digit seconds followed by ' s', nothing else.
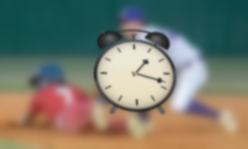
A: 1 h 18 min
